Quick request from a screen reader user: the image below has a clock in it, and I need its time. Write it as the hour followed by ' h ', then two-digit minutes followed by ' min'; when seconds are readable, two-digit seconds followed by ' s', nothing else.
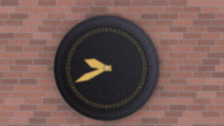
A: 9 h 41 min
